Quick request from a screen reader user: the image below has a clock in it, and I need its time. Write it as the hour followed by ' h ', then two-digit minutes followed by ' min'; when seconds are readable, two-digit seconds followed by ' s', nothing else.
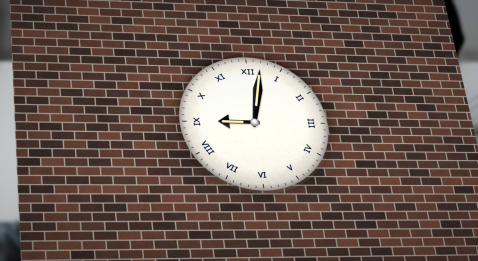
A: 9 h 02 min
